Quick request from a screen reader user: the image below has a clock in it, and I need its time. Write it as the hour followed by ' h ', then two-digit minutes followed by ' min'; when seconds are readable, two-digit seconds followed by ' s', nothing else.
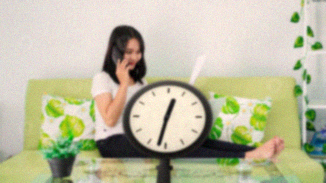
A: 12 h 32 min
